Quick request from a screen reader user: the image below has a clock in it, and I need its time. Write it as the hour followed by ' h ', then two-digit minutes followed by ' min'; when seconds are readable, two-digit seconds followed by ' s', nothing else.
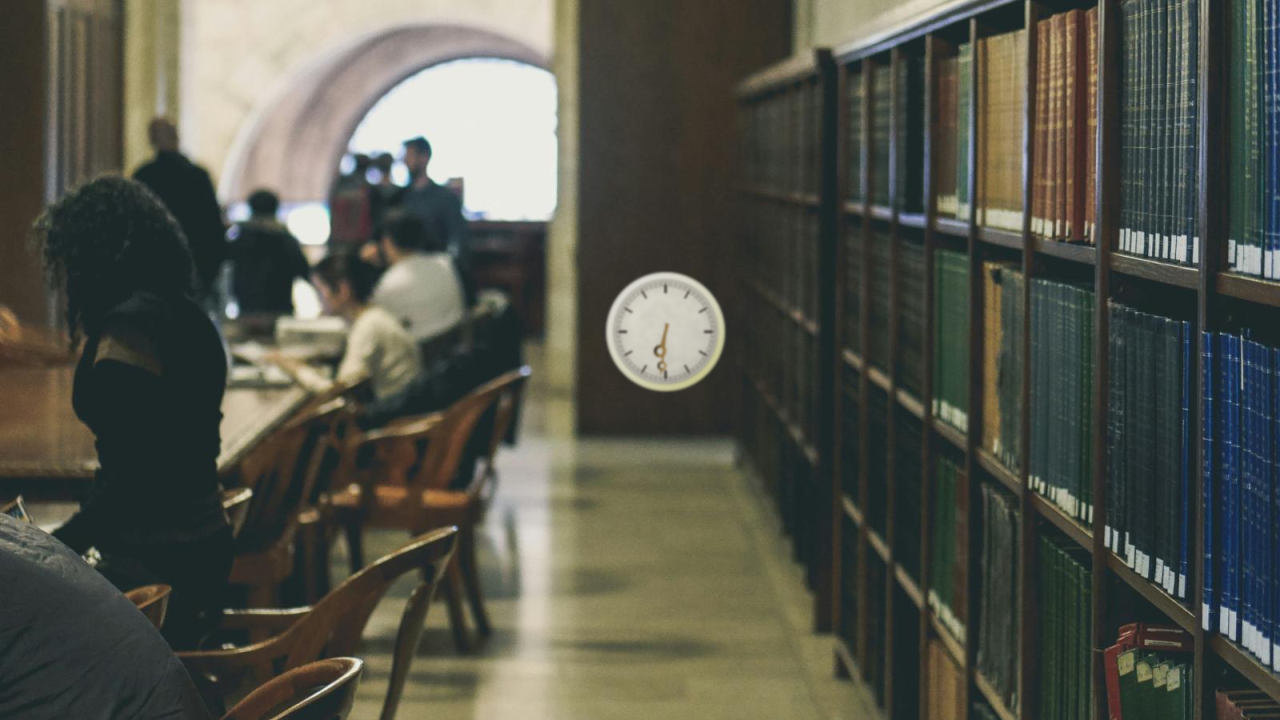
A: 6 h 31 min
